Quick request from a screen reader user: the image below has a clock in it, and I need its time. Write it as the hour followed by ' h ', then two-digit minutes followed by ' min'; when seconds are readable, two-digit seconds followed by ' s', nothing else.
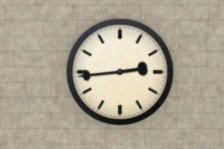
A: 2 h 44 min
